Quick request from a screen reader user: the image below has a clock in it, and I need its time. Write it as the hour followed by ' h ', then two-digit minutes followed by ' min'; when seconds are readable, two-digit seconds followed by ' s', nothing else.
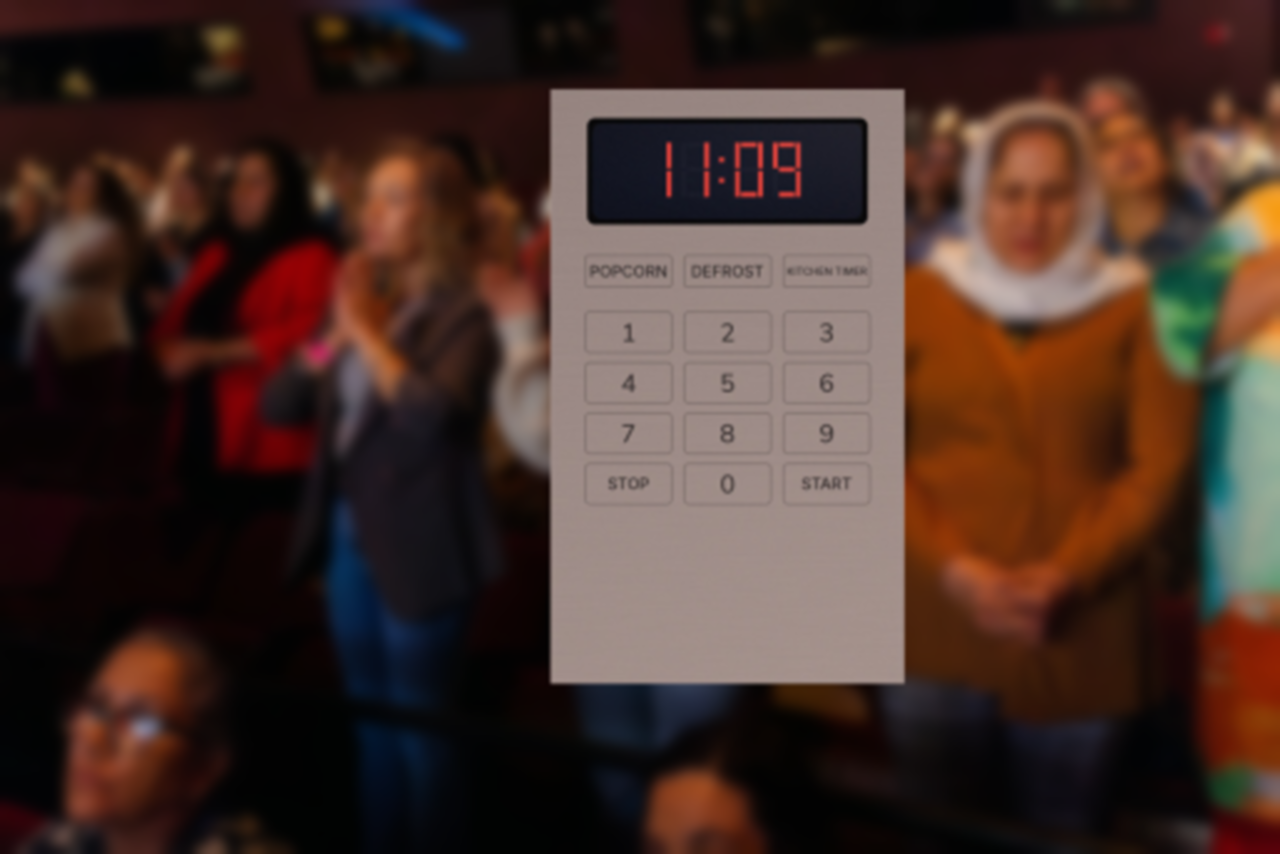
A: 11 h 09 min
